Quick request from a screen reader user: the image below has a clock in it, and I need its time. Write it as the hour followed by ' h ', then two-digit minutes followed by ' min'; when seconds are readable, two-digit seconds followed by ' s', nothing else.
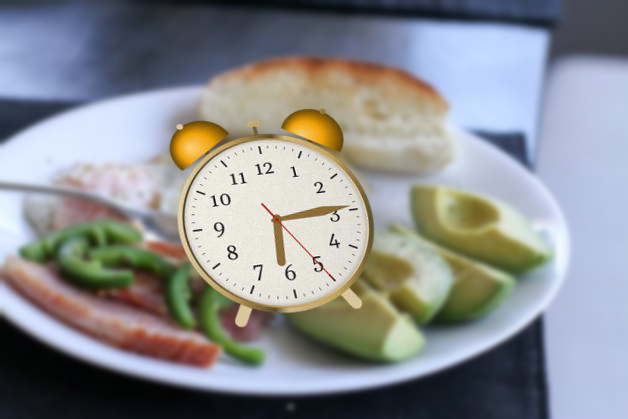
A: 6 h 14 min 25 s
